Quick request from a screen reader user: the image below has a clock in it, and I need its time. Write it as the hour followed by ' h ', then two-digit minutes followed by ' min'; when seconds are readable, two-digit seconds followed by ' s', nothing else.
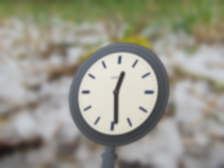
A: 12 h 29 min
